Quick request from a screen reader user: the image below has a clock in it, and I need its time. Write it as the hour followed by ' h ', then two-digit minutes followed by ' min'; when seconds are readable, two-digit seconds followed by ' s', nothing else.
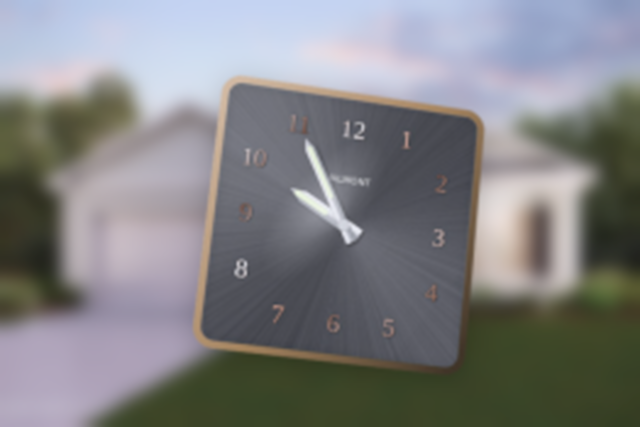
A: 9 h 55 min
